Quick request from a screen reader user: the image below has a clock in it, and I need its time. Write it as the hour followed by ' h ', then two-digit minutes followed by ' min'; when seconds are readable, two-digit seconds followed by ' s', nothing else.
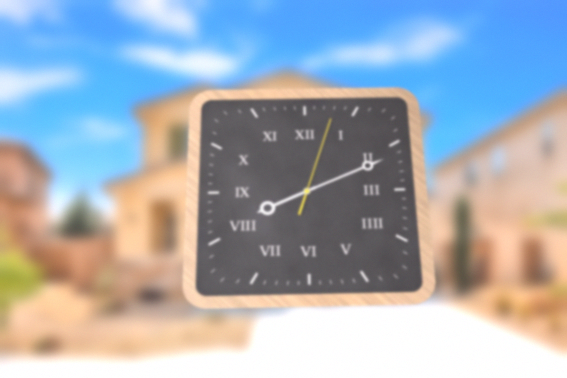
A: 8 h 11 min 03 s
